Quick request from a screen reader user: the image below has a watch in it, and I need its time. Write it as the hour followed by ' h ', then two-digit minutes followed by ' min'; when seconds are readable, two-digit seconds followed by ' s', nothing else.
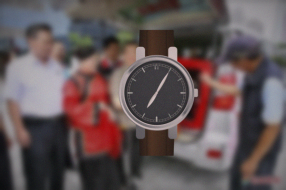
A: 7 h 05 min
